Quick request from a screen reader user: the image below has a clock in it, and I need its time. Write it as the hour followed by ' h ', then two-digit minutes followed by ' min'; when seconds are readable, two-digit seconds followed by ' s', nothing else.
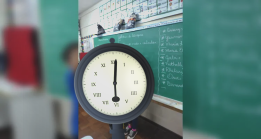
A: 6 h 01 min
